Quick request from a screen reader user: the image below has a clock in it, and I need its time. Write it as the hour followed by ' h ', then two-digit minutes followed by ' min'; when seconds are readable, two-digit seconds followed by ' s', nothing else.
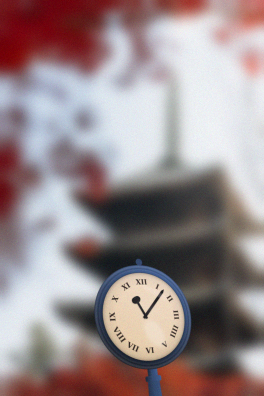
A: 11 h 07 min
